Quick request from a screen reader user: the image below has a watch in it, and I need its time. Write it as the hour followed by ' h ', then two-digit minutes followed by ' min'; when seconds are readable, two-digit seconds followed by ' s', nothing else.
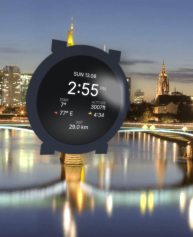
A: 2 h 55 min
